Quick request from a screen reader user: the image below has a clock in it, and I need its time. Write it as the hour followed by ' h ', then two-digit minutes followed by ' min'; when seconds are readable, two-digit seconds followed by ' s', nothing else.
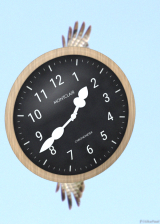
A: 1 h 42 min
